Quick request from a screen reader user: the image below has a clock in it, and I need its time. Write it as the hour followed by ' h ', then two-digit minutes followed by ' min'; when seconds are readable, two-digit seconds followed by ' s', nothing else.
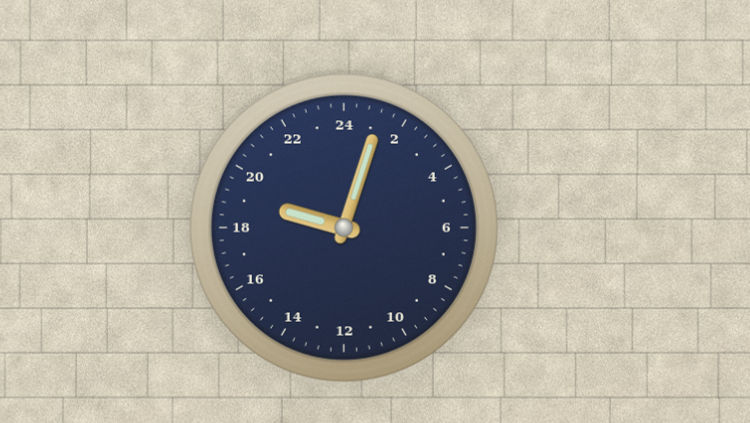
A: 19 h 03 min
